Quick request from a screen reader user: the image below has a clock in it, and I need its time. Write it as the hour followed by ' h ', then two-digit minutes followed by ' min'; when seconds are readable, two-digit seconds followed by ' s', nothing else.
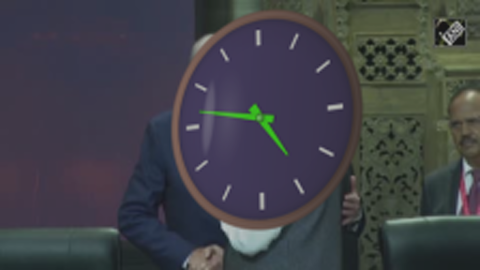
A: 4 h 47 min
